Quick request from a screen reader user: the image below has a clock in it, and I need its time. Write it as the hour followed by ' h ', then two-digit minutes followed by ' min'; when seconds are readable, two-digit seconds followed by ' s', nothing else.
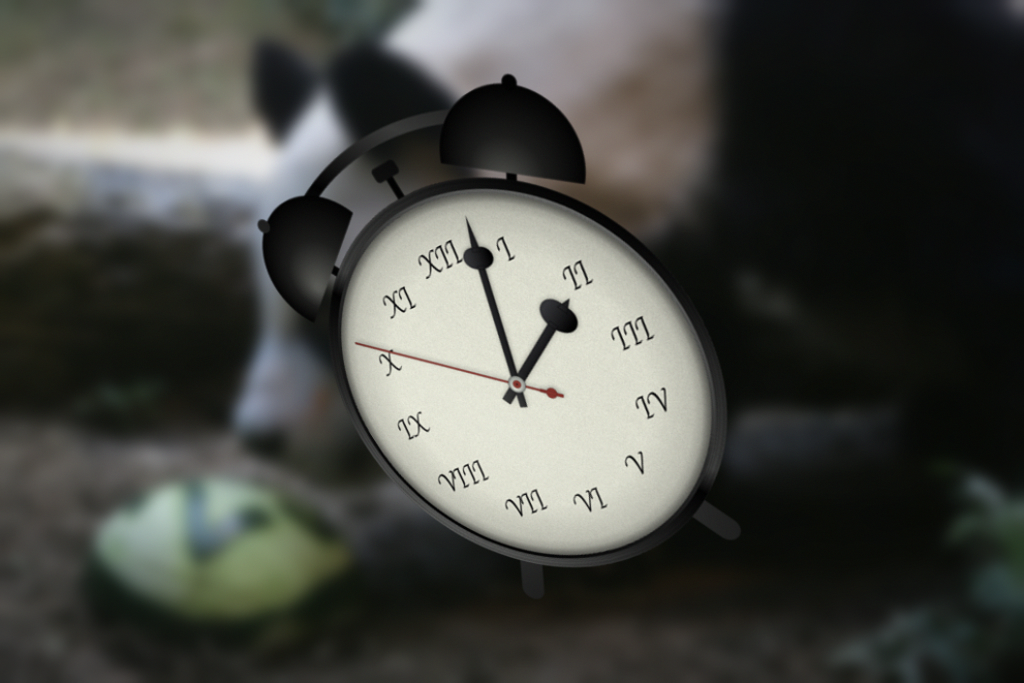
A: 2 h 02 min 51 s
